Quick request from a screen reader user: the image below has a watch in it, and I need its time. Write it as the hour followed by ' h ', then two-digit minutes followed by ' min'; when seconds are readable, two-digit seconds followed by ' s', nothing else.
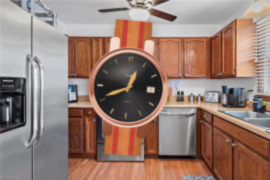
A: 12 h 41 min
